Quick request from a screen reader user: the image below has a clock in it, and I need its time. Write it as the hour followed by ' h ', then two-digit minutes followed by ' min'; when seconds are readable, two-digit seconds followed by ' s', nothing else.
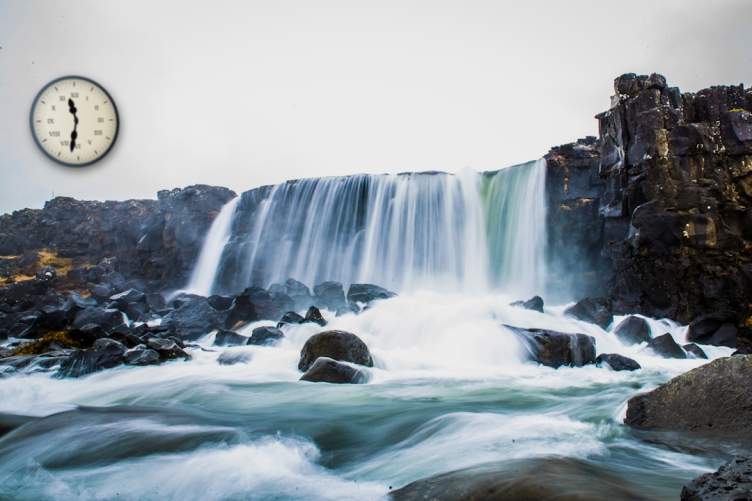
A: 11 h 32 min
